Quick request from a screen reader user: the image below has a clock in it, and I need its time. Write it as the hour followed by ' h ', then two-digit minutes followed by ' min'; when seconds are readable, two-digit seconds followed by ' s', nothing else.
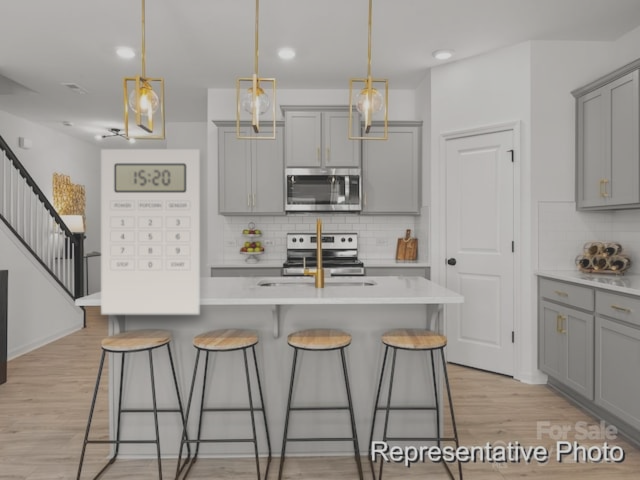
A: 15 h 20 min
